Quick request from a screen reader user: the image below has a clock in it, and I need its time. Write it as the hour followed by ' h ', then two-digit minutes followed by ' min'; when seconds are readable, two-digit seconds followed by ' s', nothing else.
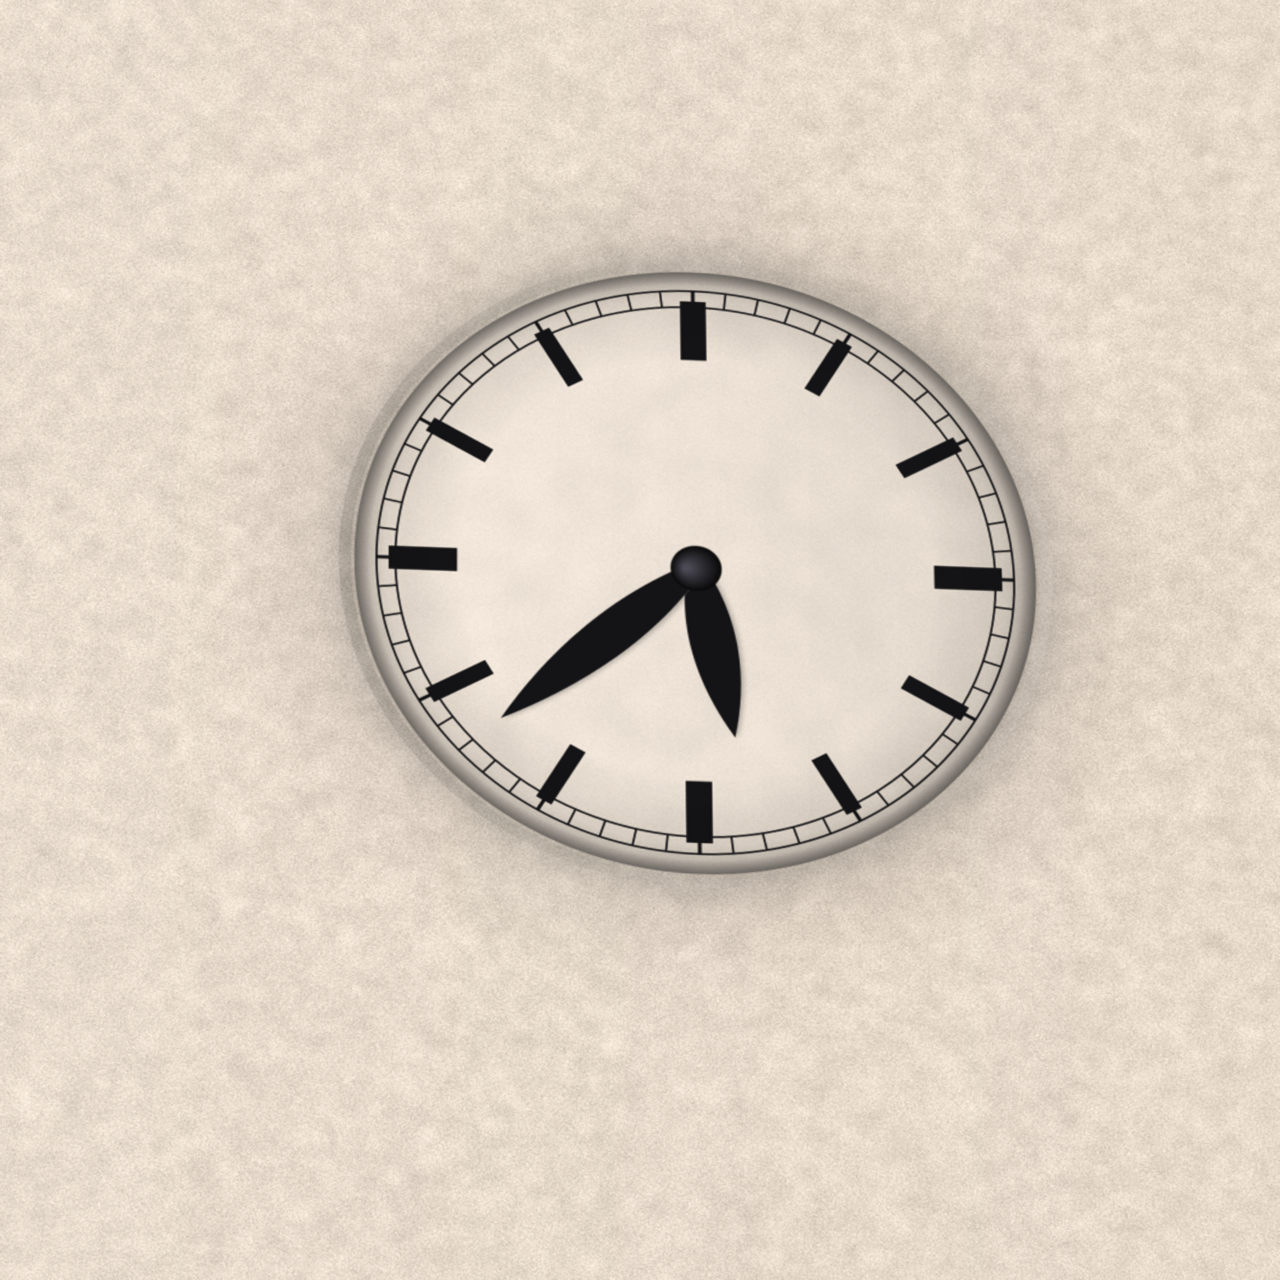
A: 5 h 38 min
